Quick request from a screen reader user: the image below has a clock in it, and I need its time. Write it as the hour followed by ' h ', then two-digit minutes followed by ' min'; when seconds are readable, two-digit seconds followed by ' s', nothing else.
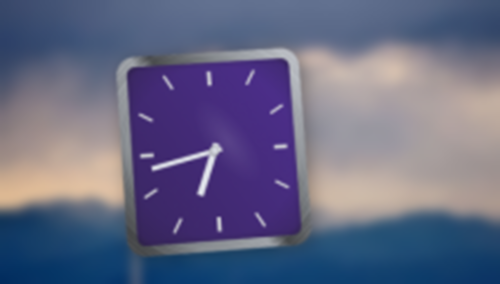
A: 6 h 43 min
